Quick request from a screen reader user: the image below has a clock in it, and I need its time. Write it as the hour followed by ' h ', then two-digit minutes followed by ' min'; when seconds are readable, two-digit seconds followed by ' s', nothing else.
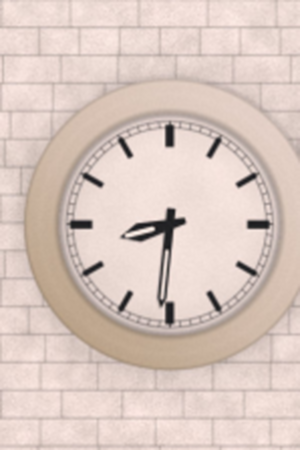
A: 8 h 31 min
